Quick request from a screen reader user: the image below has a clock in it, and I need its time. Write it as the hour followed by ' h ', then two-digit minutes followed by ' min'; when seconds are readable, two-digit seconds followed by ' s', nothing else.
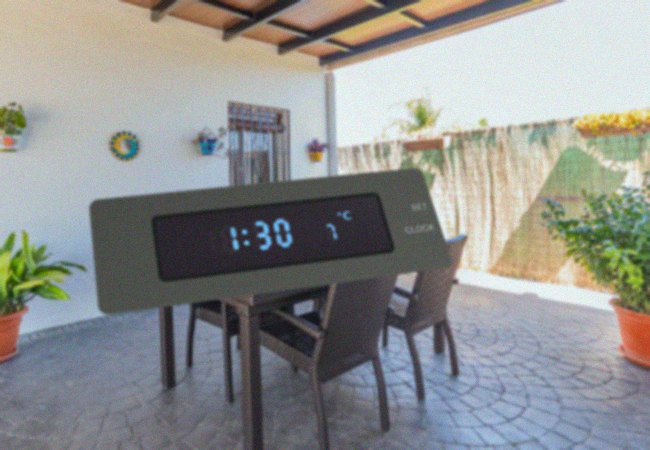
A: 1 h 30 min
